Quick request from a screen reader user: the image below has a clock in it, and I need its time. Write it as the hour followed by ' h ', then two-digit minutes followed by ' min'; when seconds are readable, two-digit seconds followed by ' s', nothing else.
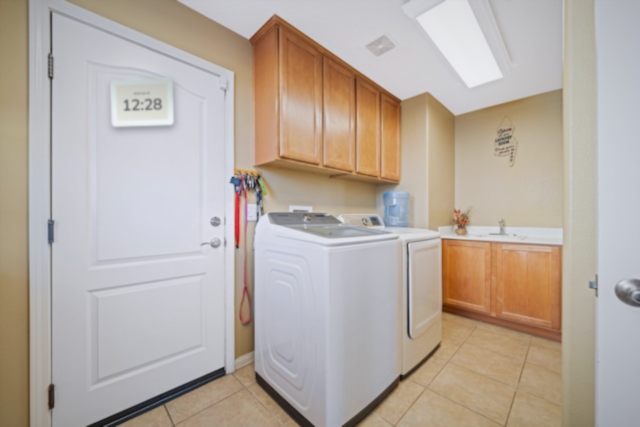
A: 12 h 28 min
